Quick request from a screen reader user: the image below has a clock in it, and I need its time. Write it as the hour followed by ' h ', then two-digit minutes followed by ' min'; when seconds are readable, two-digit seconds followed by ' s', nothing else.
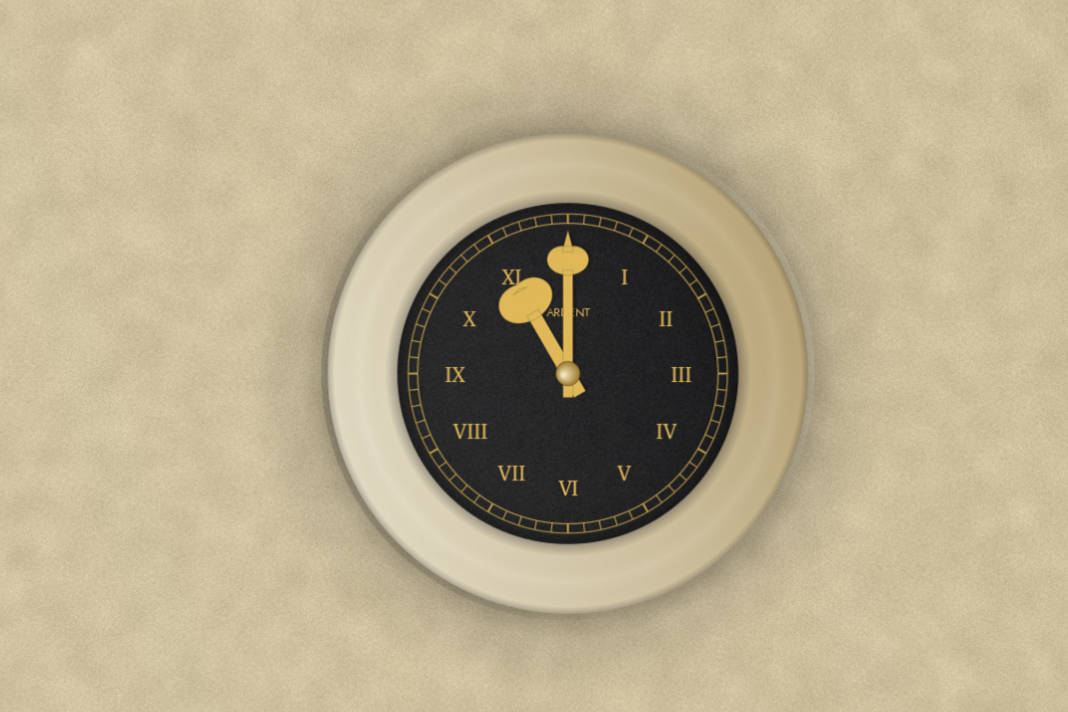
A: 11 h 00 min
